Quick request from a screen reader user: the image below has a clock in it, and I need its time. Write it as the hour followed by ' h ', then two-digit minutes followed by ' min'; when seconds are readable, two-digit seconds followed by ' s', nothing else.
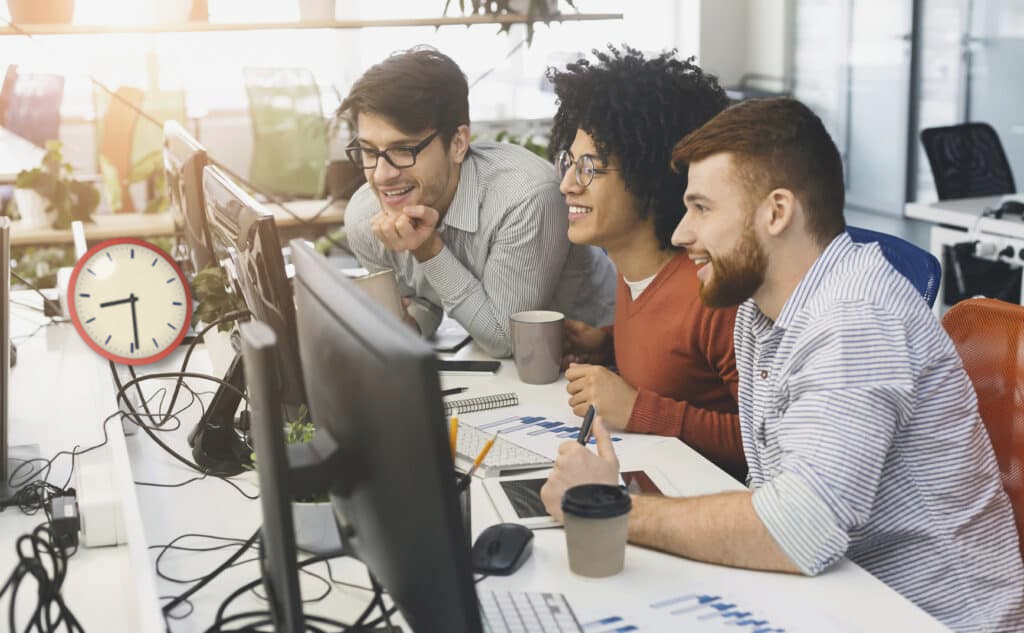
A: 8 h 29 min
